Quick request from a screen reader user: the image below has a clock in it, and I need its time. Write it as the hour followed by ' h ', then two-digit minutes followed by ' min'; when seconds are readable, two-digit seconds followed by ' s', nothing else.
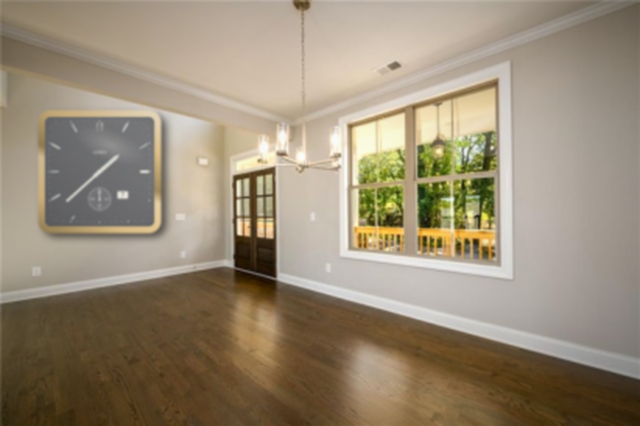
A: 1 h 38 min
